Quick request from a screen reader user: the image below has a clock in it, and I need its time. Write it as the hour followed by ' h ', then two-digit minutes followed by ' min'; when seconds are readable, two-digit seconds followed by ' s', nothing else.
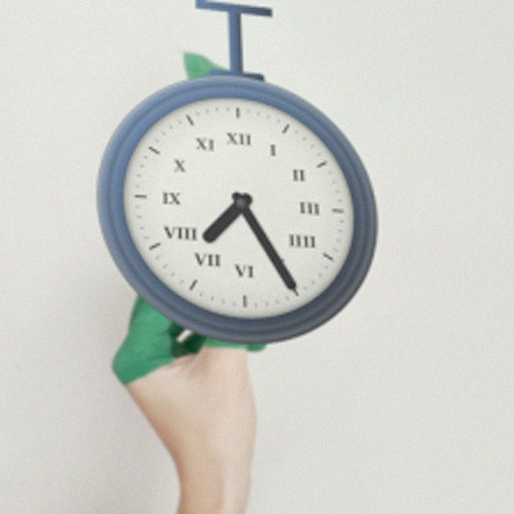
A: 7 h 25 min
